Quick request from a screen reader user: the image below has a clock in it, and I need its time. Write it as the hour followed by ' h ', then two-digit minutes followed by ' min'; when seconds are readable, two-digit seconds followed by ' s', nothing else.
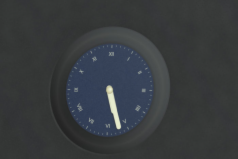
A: 5 h 27 min
